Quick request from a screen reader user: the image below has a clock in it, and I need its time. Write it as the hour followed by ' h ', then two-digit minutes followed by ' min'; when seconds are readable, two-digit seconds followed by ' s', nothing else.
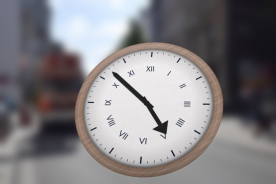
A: 4 h 52 min
